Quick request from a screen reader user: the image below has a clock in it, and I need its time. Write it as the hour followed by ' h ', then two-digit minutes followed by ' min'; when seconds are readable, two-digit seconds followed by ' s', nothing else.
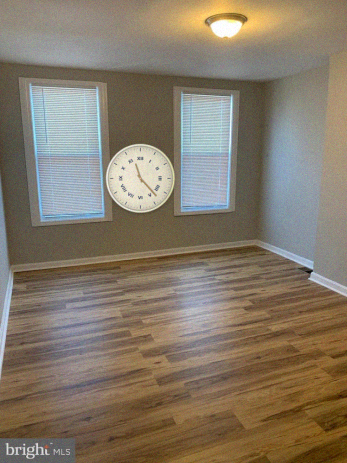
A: 11 h 23 min
